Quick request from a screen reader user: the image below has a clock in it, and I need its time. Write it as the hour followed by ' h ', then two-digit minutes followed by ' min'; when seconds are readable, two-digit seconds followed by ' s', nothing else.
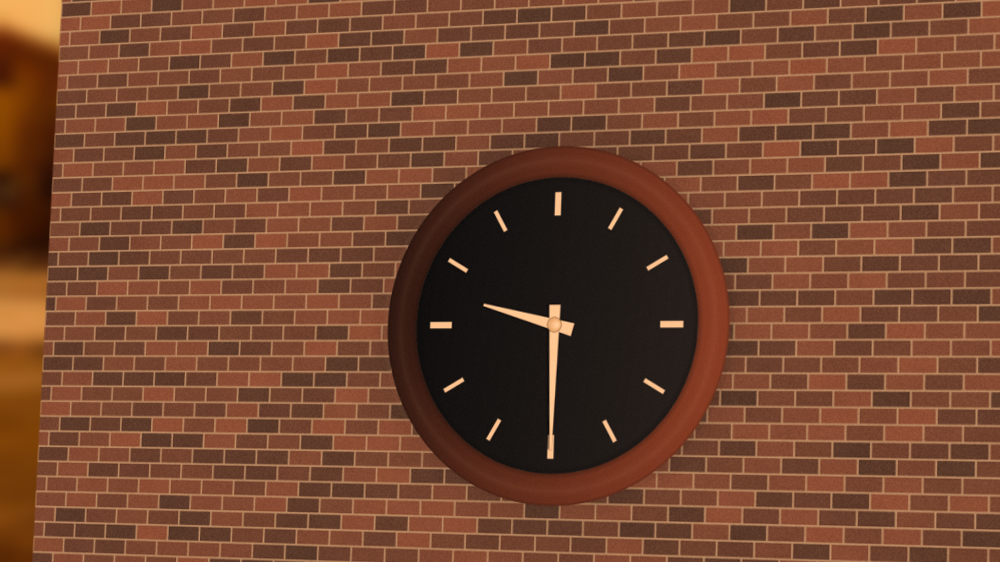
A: 9 h 30 min
